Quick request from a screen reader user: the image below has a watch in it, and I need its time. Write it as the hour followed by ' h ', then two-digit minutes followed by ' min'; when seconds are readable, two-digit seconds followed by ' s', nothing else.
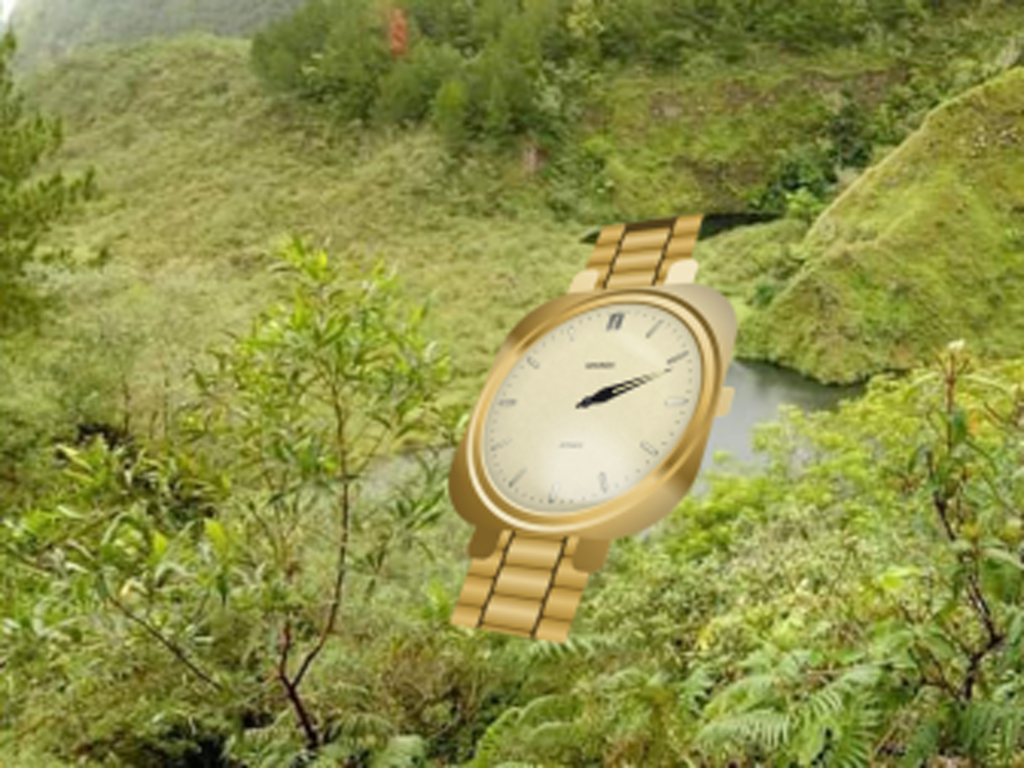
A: 2 h 11 min
